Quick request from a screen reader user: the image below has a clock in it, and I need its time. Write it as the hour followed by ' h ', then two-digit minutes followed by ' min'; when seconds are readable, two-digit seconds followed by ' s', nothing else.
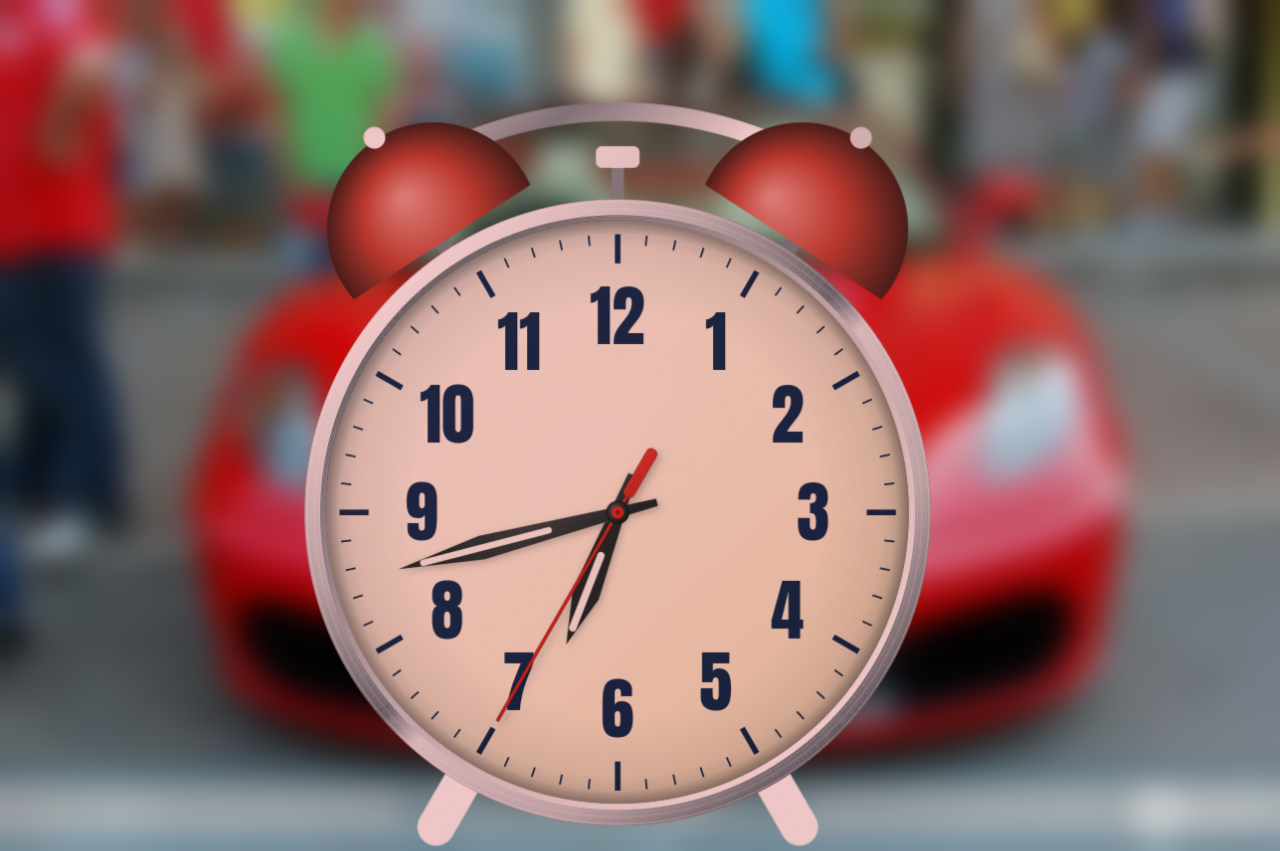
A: 6 h 42 min 35 s
